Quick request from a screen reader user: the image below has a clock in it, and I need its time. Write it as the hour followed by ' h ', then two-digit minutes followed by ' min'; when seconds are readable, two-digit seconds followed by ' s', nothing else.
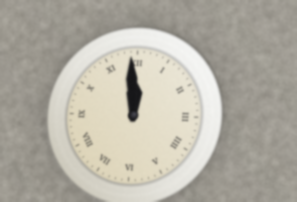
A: 11 h 59 min
